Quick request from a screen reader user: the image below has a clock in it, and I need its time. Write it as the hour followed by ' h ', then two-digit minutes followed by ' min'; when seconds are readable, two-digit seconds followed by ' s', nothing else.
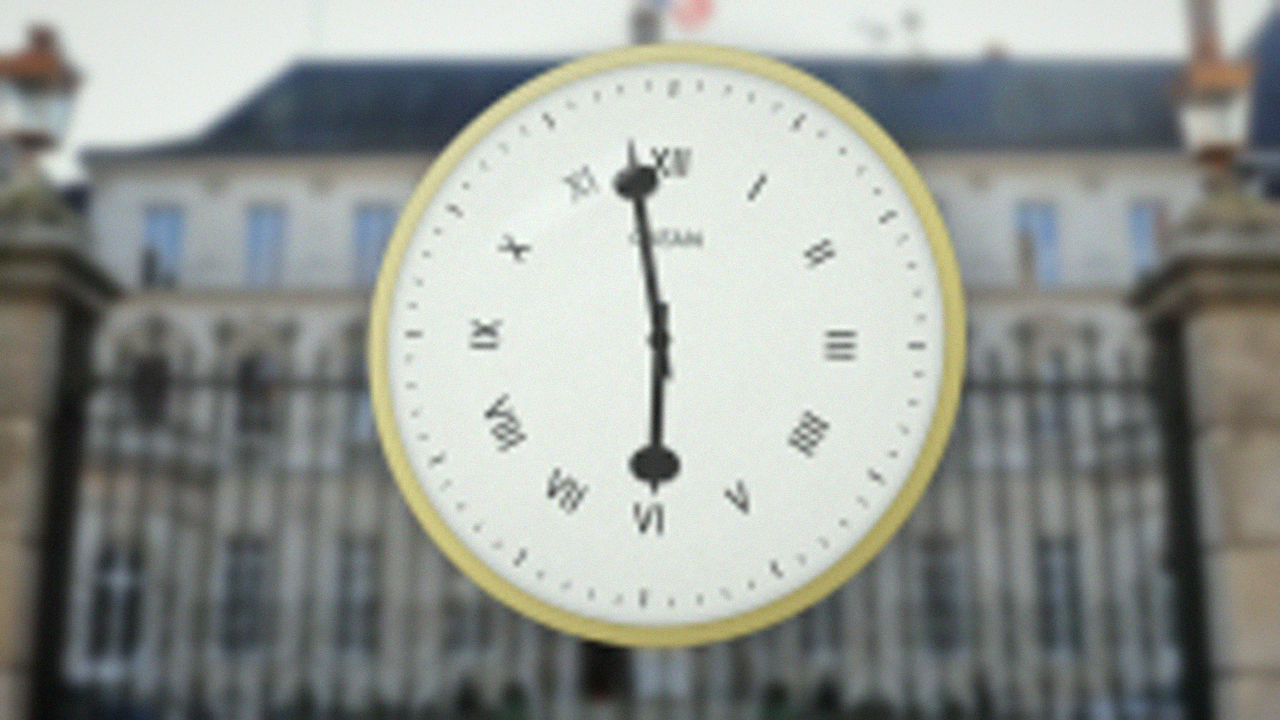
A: 5 h 58 min
